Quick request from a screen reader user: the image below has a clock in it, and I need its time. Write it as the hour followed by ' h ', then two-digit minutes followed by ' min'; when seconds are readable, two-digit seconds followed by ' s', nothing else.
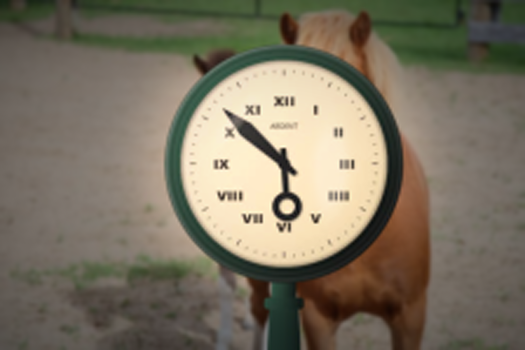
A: 5 h 52 min
